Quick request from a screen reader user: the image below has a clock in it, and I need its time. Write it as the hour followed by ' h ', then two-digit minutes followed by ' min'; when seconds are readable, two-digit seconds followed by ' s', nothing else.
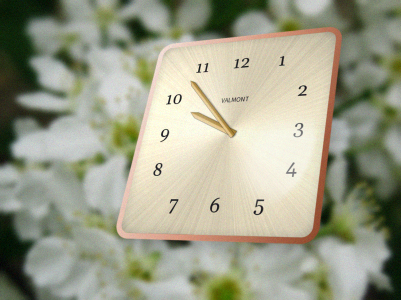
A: 9 h 53 min
